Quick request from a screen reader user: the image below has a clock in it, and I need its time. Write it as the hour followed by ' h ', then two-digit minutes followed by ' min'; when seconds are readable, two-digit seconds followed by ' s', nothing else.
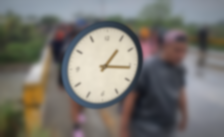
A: 1 h 16 min
